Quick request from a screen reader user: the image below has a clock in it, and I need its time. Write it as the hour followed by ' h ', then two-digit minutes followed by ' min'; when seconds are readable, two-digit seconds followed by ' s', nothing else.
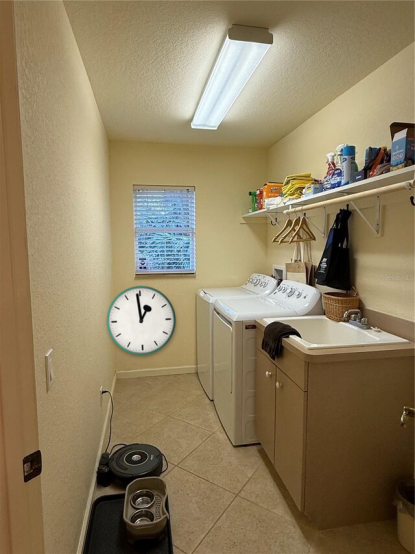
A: 12 h 59 min
